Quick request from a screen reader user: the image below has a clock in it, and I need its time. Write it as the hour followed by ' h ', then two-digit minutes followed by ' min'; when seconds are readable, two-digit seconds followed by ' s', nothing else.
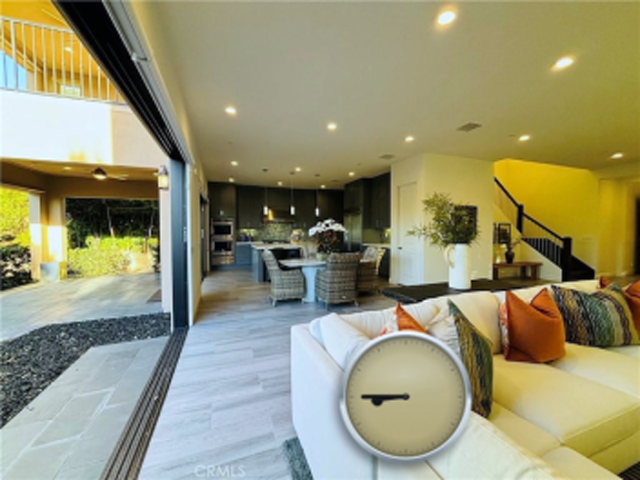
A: 8 h 45 min
